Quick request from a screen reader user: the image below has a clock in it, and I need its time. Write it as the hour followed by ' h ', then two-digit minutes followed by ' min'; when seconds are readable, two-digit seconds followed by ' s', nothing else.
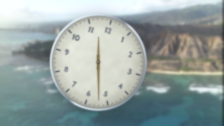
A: 11 h 27 min
